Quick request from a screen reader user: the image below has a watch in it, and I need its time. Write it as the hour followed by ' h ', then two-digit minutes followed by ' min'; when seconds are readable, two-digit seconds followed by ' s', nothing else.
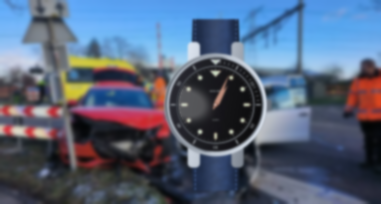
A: 1 h 04 min
